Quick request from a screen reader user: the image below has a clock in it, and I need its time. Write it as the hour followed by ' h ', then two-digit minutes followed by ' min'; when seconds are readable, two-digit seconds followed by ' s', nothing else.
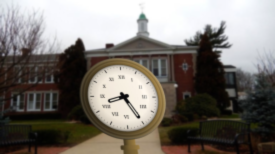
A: 8 h 25 min
